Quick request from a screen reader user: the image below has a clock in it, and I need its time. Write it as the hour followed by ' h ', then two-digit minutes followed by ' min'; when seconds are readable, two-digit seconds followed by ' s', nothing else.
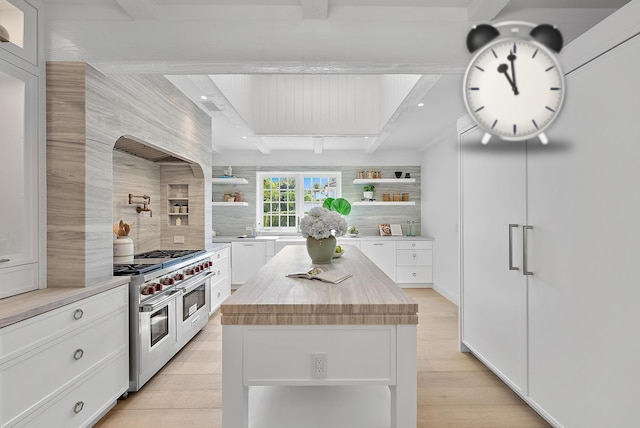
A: 10 h 59 min
